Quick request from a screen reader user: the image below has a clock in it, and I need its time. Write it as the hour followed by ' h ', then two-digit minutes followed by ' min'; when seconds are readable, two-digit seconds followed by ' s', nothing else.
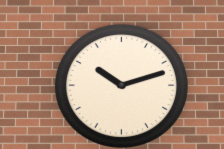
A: 10 h 12 min
